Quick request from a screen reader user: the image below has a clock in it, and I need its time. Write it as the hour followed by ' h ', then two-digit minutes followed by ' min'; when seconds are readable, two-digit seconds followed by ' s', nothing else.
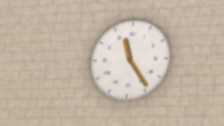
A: 11 h 24 min
